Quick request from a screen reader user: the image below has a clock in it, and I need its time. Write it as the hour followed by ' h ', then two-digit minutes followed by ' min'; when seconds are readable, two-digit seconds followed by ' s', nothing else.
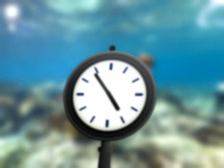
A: 4 h 54 min
